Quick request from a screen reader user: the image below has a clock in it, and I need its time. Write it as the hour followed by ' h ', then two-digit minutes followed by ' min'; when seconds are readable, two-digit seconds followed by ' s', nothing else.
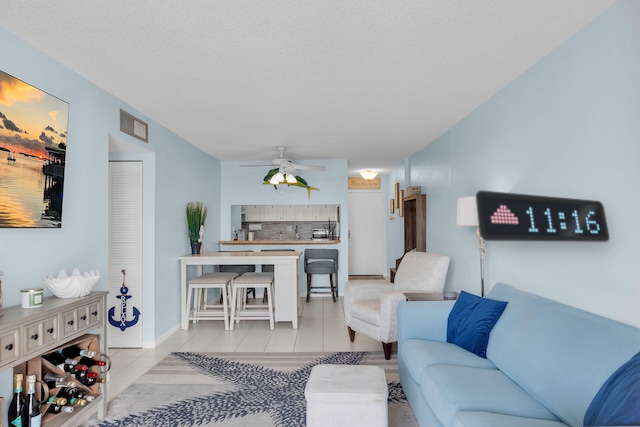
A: 11 h 16 min
